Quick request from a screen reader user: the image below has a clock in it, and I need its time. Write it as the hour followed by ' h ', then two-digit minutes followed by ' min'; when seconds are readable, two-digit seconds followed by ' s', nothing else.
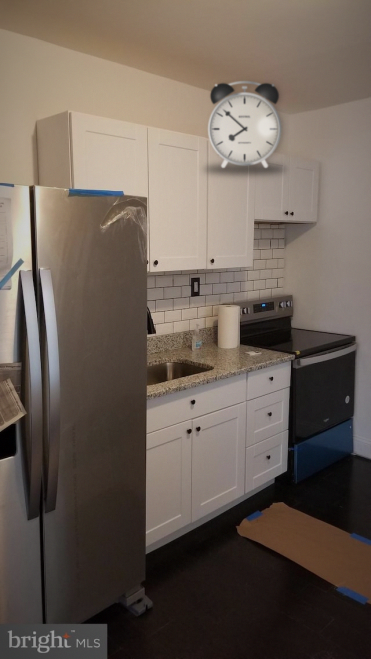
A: 7 h 52 min
